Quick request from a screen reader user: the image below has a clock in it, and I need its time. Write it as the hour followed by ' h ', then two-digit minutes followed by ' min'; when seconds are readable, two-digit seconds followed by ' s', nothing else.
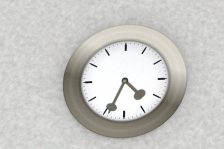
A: 4 h 34 min
